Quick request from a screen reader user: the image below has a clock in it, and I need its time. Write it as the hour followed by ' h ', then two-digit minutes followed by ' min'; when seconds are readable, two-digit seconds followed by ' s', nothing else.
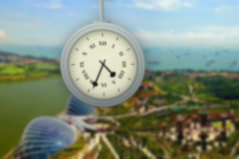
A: 4 h 34 min
